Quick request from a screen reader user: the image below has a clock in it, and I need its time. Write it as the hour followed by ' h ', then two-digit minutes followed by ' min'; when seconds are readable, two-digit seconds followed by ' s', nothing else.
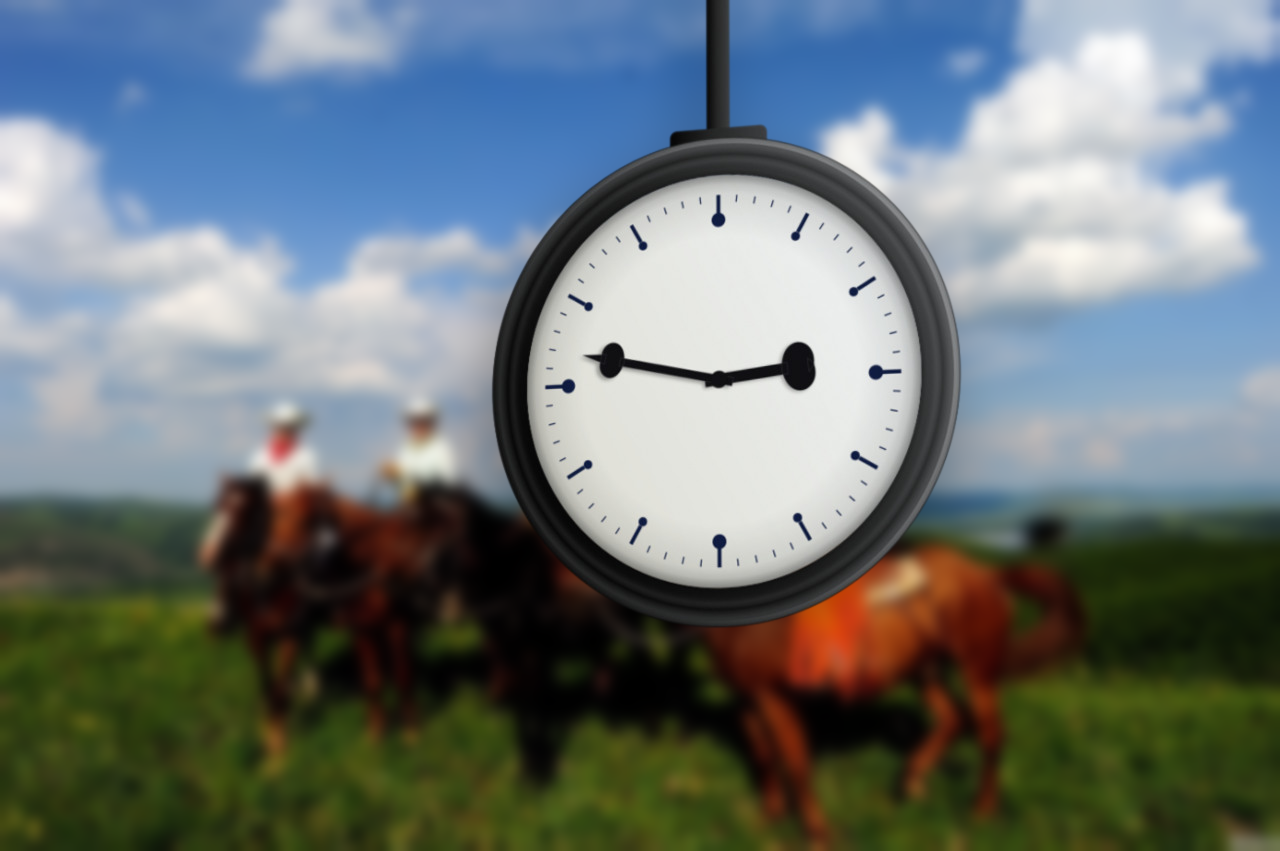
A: 2 h 47 min
